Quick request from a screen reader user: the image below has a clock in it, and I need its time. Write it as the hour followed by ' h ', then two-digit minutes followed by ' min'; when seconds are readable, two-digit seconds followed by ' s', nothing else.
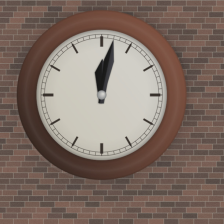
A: 12 h 02 min
